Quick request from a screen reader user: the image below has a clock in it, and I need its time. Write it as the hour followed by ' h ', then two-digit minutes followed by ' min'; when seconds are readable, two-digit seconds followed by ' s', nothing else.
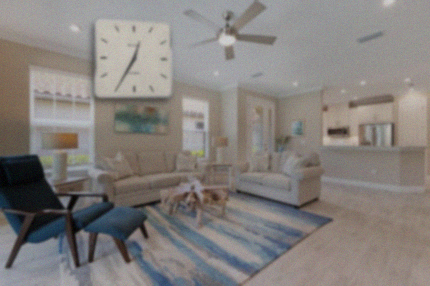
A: 12 h 35 min
